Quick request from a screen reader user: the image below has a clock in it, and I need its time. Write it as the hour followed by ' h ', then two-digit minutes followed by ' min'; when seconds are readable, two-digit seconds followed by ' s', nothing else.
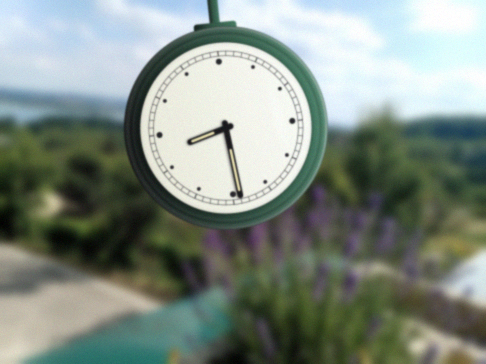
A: 8 h 29 min
